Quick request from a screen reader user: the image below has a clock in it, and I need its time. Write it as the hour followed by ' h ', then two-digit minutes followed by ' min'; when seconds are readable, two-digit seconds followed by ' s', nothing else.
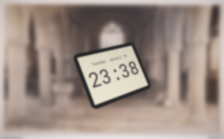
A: 23 h 38 min
